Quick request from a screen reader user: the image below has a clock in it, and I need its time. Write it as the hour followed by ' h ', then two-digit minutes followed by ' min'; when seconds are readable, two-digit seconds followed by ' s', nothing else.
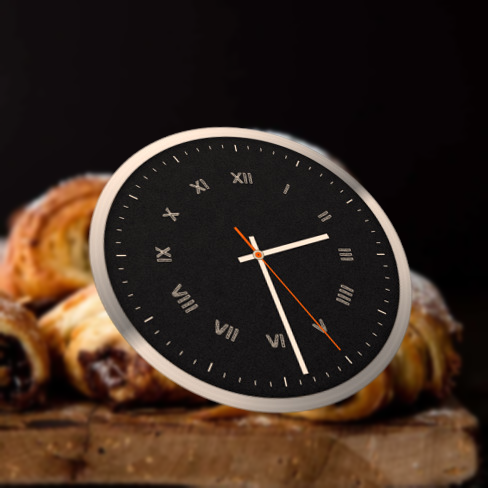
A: 2 h 28 min 25 s
